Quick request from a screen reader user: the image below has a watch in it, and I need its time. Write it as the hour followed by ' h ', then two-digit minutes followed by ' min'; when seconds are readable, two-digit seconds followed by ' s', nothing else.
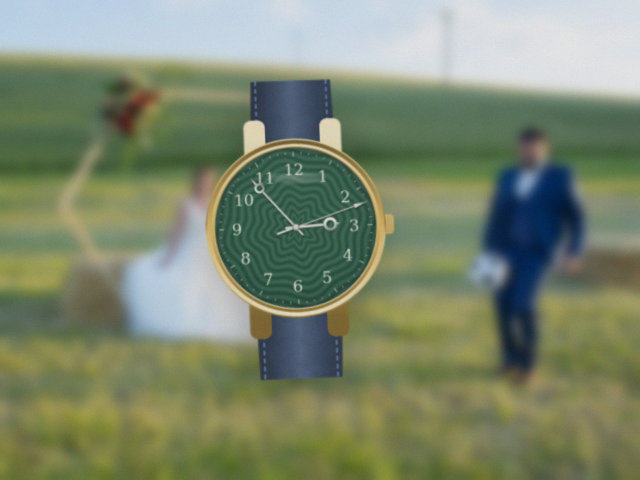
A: 2 h 53 min 12 s
